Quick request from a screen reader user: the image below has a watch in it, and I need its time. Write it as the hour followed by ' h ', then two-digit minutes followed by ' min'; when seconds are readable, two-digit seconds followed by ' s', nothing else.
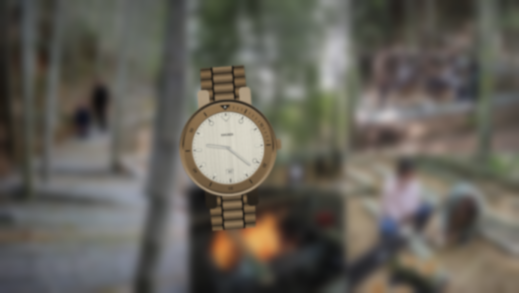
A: 9 h 22 min
